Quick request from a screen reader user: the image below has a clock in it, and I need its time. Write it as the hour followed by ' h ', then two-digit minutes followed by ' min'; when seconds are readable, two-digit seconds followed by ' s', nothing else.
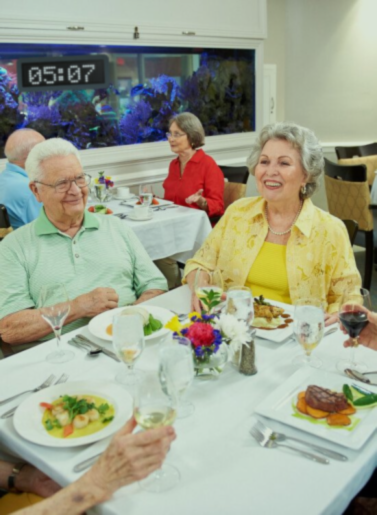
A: 5 h 07 min
